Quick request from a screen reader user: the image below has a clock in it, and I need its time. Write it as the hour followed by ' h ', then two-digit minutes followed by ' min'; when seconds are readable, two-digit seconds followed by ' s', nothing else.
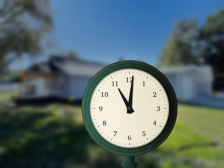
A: 11 h 01 min
